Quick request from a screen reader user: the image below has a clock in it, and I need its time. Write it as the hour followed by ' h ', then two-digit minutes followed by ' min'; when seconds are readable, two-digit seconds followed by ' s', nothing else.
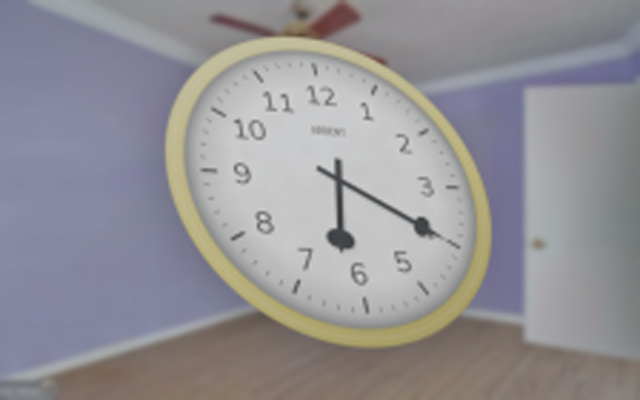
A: 6 h 20 min
